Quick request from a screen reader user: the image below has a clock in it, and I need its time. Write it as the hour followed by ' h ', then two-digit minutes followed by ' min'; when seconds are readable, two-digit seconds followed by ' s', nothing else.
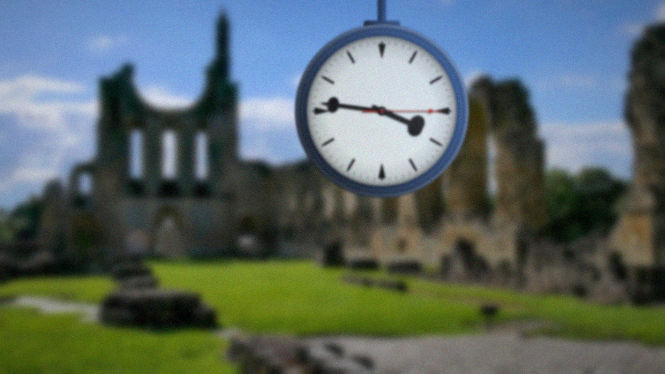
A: 3 h 46 min 15 s
